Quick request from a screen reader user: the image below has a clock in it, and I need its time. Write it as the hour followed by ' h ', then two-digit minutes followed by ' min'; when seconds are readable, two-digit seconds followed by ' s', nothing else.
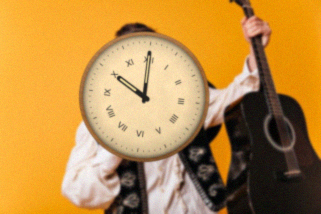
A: 10 h 00 min
